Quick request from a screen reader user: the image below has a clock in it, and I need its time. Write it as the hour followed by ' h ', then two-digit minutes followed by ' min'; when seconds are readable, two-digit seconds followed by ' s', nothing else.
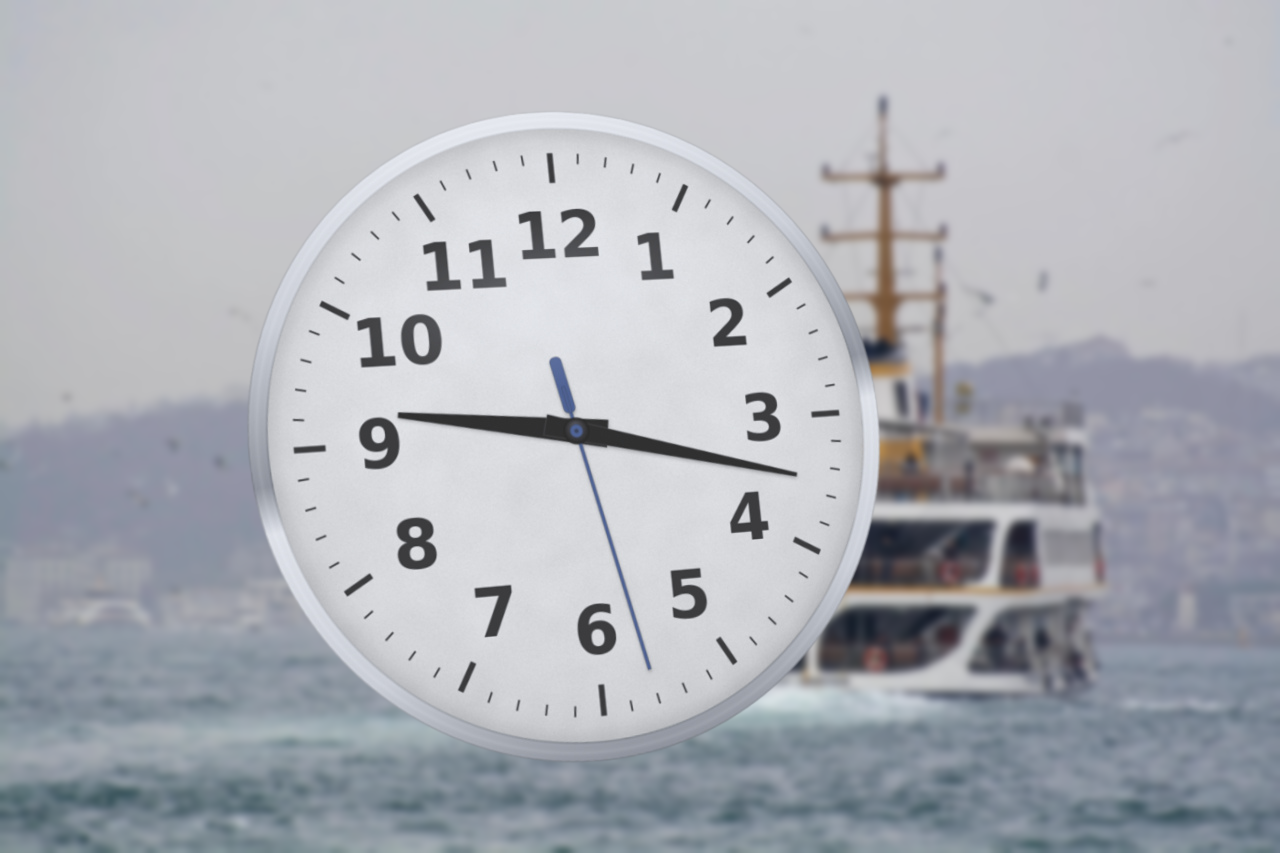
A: 9 h 17 min 28 s
